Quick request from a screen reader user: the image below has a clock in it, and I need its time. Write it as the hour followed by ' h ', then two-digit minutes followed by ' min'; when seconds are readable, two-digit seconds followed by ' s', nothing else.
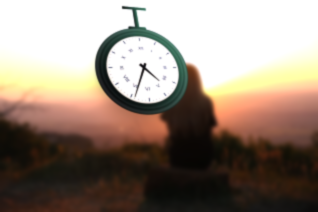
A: 4 h 34 min
